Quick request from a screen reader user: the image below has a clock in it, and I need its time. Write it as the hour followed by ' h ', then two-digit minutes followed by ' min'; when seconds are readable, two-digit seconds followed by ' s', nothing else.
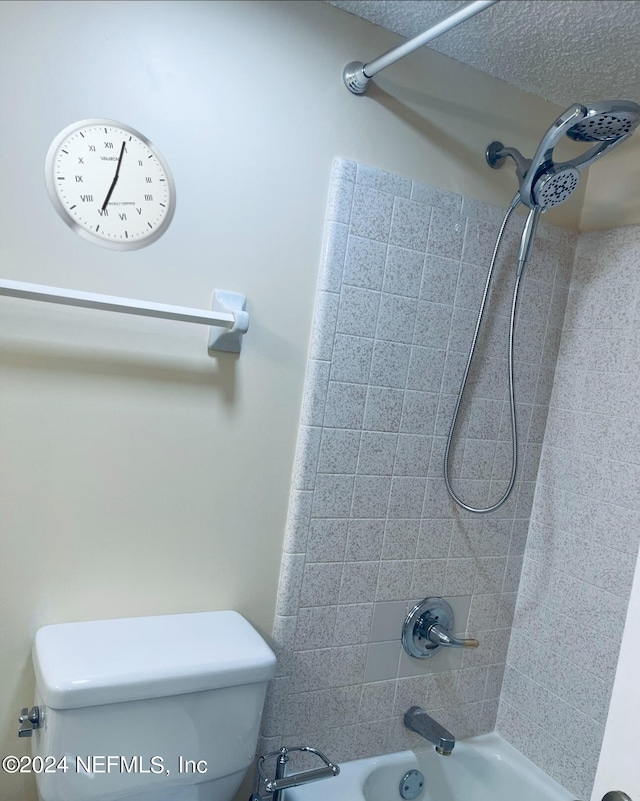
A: 7 h 04 min
